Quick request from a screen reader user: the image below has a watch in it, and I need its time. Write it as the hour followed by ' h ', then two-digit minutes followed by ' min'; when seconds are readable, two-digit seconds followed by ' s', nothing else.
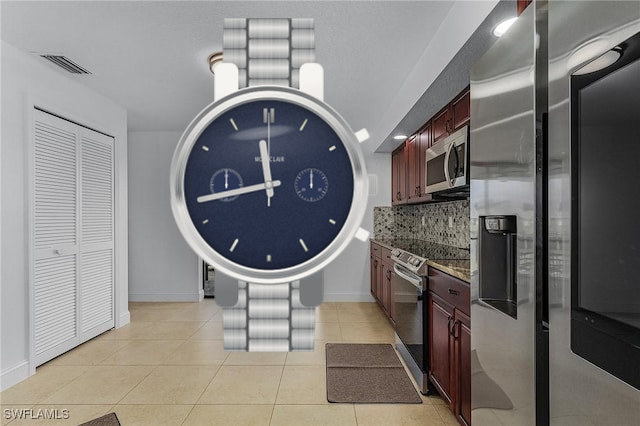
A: 11 h 43 min
